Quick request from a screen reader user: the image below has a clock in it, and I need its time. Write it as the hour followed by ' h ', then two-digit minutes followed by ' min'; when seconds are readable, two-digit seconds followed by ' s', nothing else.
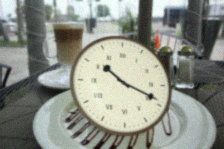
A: 10 h 19 min
